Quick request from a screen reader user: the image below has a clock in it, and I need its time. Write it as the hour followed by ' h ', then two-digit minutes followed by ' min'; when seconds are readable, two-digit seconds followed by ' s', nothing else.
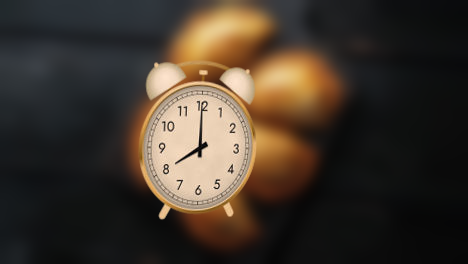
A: 8 h 00 min
